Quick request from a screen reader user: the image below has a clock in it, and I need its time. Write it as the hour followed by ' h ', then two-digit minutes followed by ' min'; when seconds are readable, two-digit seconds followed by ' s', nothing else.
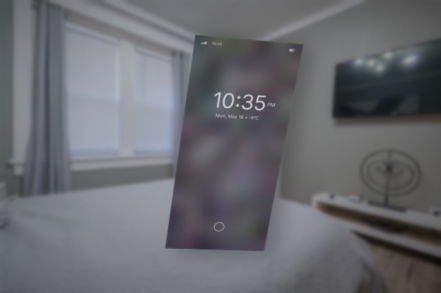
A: 10 h 35 min
